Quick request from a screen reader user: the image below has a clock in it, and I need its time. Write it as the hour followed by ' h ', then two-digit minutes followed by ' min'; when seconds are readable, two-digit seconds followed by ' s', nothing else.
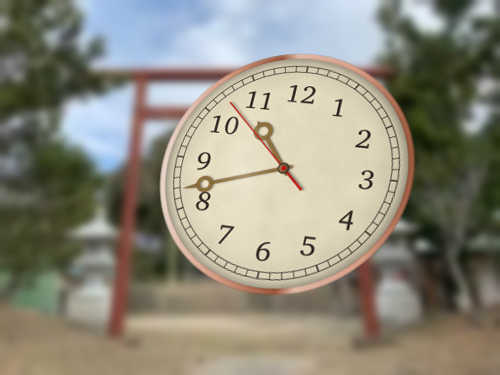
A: 10 h 41 min 52 s
